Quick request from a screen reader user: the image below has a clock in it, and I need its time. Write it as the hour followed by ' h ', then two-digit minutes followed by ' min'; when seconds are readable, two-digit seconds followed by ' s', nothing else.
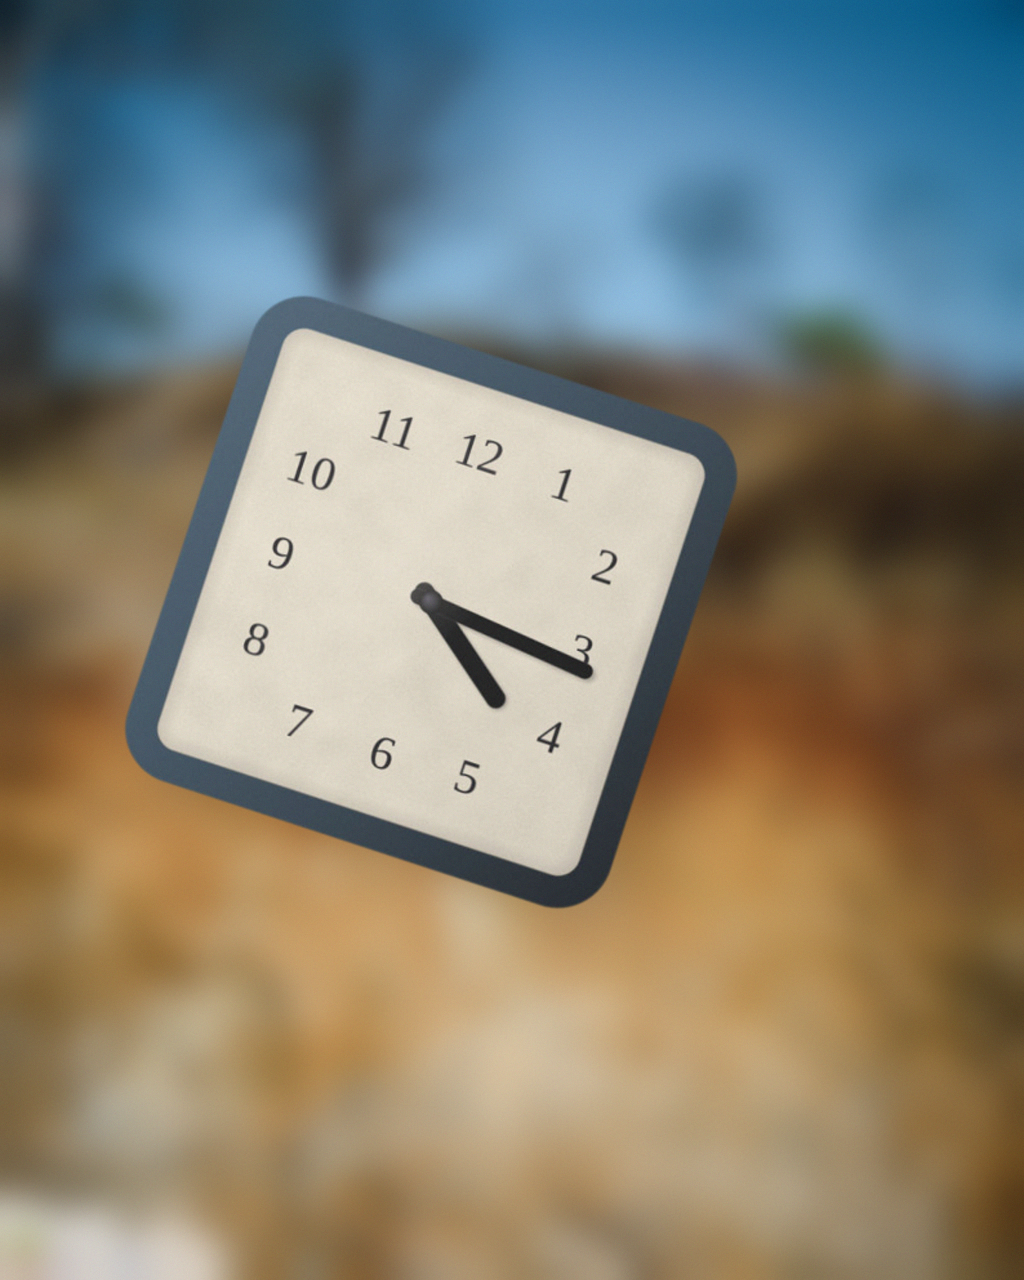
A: 4 h 16 min
